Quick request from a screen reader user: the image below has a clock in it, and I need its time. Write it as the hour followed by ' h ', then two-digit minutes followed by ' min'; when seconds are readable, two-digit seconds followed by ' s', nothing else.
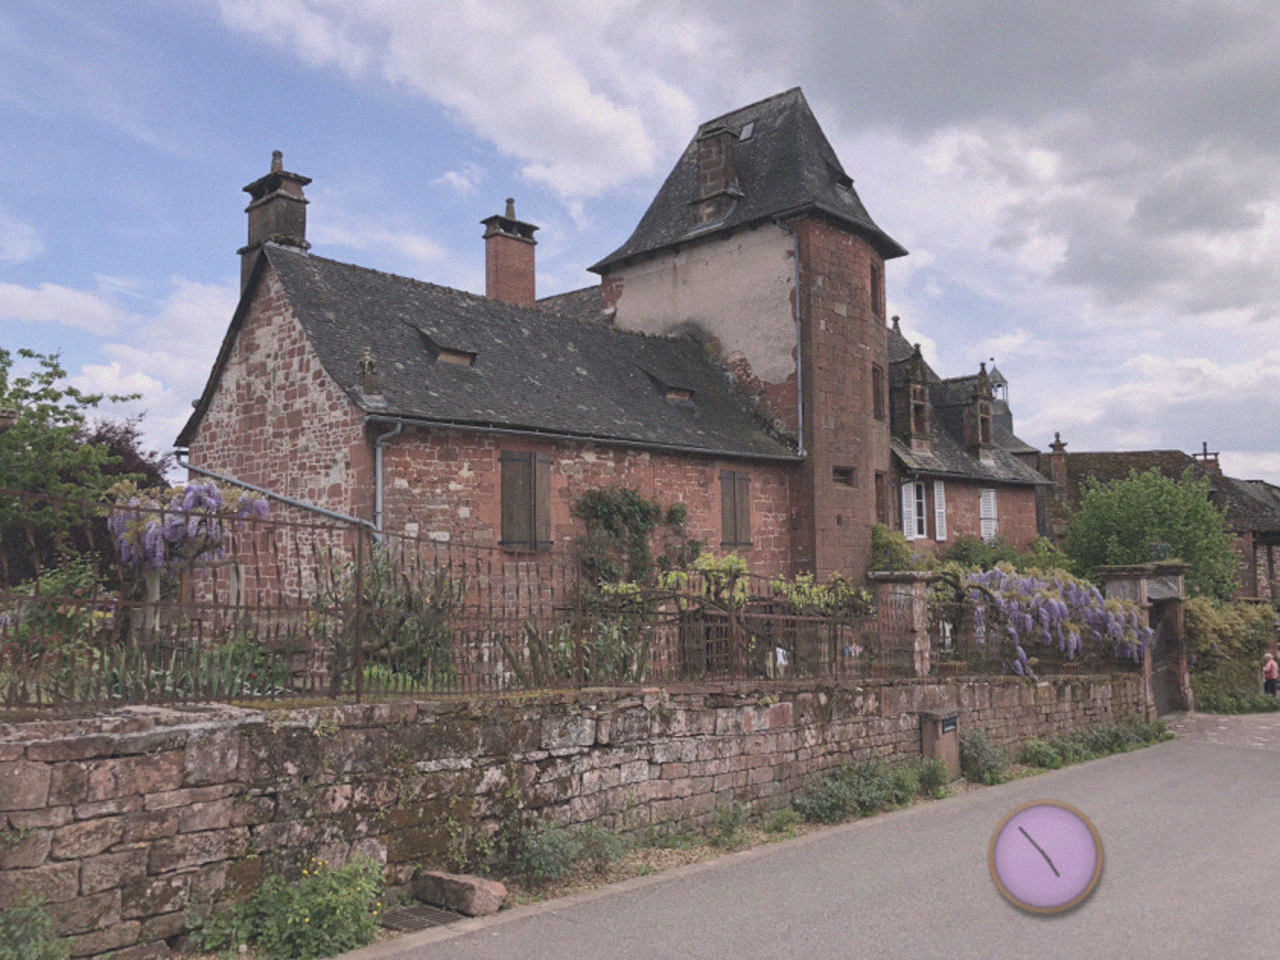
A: 4 h 53 min
